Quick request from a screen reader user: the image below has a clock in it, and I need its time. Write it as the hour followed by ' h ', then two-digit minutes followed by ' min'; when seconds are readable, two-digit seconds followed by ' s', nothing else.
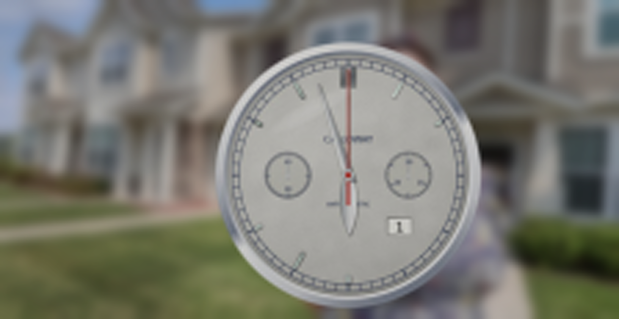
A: 5 h 57 min
